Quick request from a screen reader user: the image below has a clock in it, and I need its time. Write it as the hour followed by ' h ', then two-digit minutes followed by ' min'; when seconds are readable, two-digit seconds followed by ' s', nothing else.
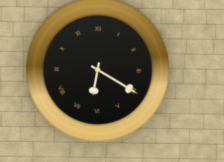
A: 6 h 20 min
